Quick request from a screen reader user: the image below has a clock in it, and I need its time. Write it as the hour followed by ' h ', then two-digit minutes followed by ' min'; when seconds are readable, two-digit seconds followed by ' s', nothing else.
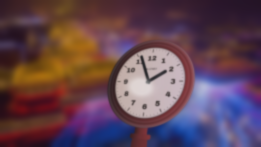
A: 1 h 56 min
